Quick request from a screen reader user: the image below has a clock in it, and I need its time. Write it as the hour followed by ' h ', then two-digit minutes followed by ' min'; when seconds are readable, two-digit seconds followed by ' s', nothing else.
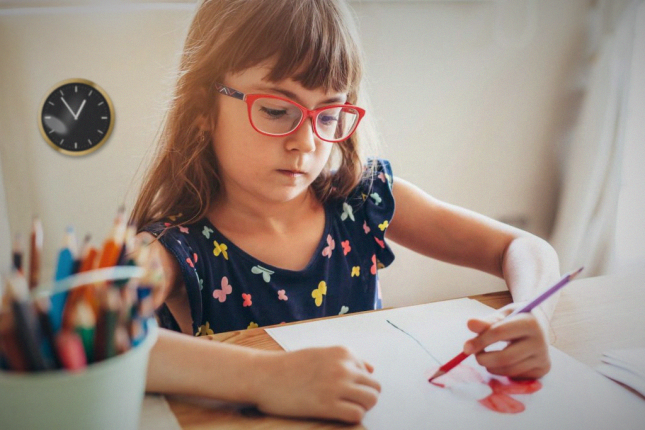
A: 12 h 54 min
